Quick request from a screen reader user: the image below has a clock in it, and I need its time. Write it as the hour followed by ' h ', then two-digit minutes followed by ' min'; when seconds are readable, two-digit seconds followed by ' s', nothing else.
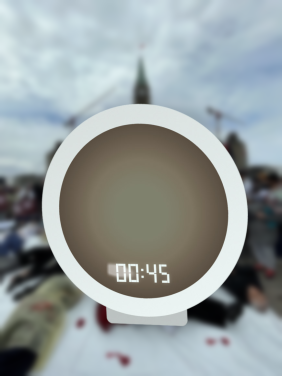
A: 0 h 45 min
